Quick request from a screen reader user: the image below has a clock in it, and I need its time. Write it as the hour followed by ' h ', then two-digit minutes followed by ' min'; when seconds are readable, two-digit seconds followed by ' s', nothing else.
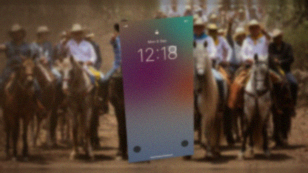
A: 12 h 18 min
